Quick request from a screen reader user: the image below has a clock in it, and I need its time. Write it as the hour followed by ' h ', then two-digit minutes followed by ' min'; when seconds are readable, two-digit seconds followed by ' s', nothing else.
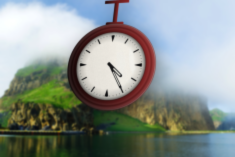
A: 4 h 25 min
